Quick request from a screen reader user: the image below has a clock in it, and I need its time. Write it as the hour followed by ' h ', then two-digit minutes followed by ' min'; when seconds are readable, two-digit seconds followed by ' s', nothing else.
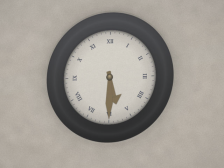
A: 5 h 30 min
